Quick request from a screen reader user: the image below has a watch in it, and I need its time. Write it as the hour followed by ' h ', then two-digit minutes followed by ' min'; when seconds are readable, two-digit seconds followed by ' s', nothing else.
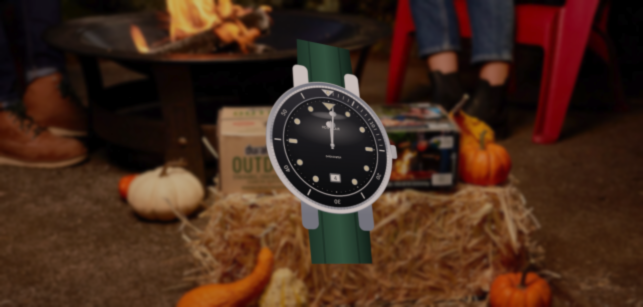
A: 12 h 01 min
